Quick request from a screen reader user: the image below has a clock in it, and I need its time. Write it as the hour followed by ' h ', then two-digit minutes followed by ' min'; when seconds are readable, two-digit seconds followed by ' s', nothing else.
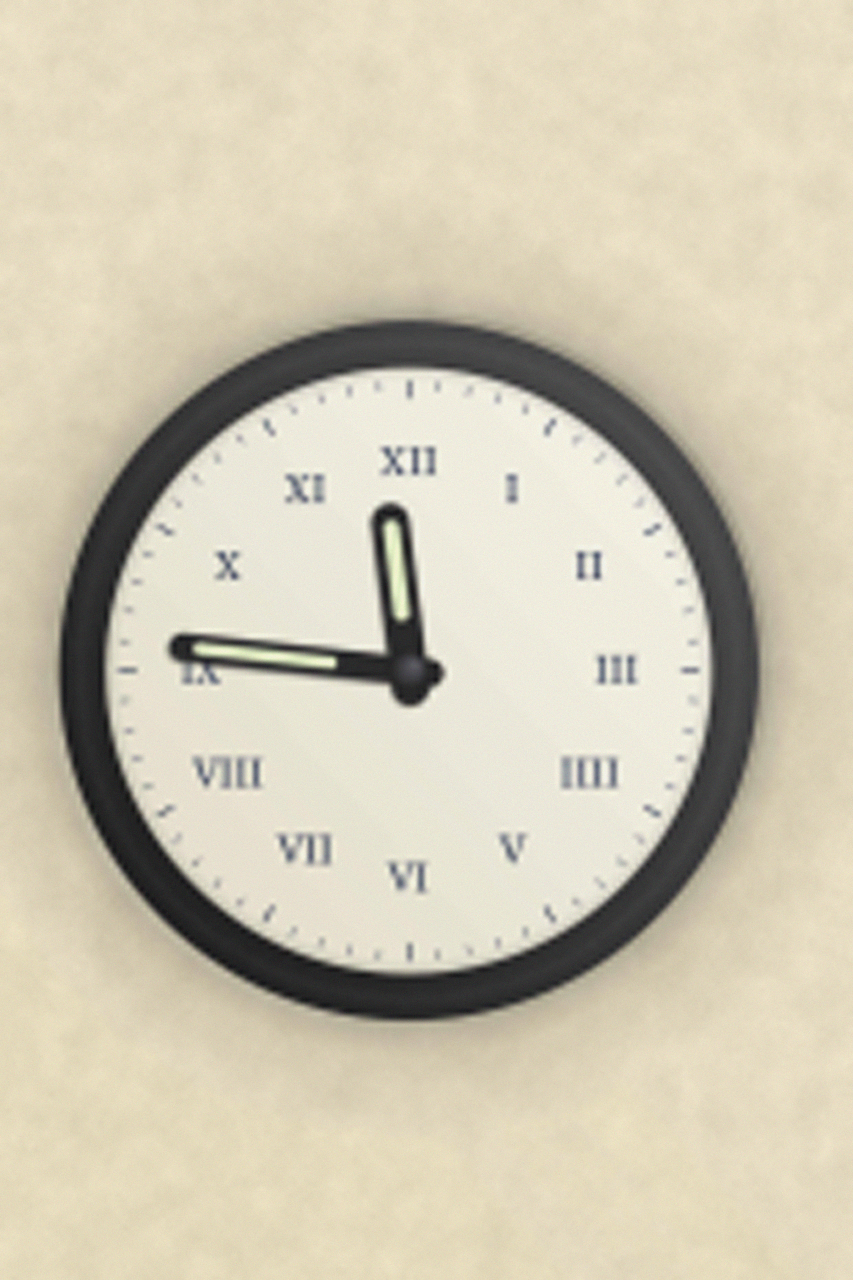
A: 11 h 46 min
